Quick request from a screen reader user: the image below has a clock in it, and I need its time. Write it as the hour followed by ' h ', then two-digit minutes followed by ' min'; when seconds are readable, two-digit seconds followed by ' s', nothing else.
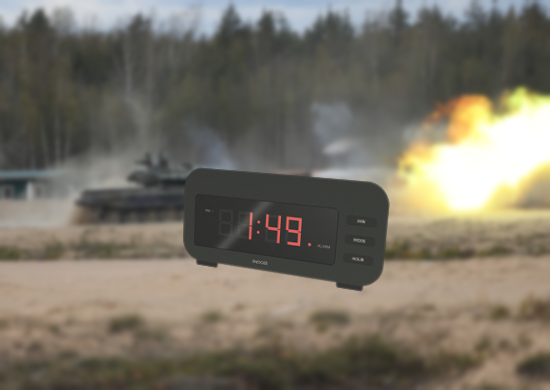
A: 1 h 49 min
